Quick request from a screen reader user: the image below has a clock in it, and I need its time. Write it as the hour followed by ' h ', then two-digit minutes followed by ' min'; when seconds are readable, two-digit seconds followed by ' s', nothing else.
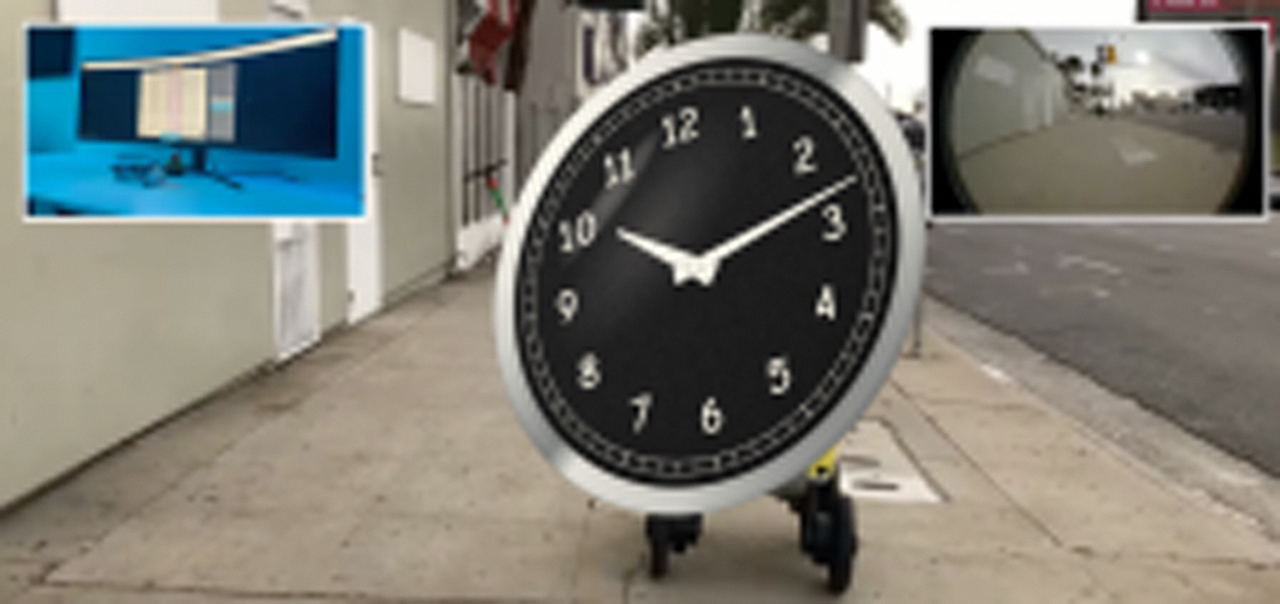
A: 10 h 13 min
